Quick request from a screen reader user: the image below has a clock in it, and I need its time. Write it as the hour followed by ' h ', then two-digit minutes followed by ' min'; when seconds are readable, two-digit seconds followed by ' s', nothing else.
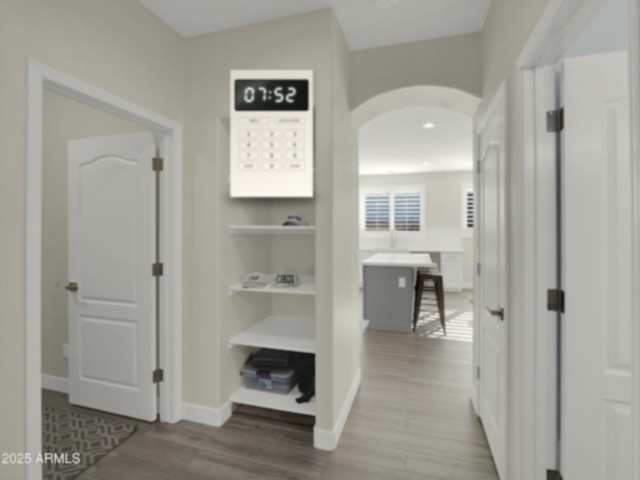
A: 7 h 52 min
